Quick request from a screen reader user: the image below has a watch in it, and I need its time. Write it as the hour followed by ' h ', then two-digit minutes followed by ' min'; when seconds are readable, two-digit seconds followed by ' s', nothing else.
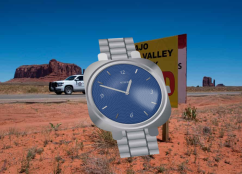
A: 12 h 49 min
